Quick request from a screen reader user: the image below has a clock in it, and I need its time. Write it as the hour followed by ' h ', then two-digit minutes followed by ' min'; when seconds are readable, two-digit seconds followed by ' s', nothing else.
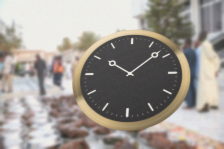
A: 10 h 08 min
